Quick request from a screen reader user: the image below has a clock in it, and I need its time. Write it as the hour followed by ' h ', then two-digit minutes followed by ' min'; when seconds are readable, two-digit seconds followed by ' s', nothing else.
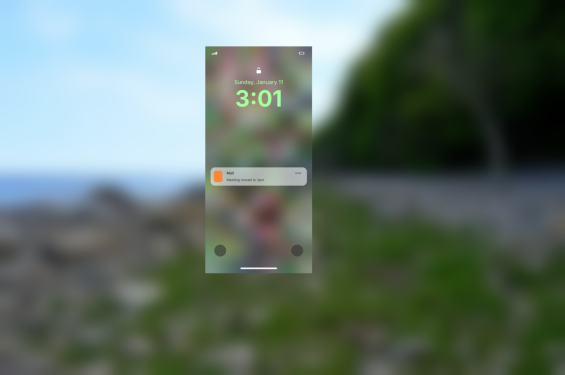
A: 3 h 01 min
